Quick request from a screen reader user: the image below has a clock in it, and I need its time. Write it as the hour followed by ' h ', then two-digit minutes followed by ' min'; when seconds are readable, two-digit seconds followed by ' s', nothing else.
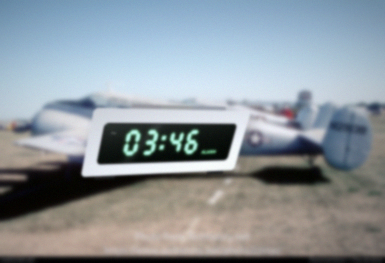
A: 3 h 46 min
